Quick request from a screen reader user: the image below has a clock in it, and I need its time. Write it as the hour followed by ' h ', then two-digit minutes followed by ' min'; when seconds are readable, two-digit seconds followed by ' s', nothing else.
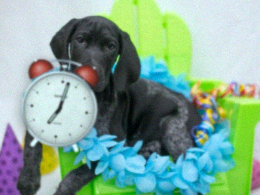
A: 7 h 02 min
